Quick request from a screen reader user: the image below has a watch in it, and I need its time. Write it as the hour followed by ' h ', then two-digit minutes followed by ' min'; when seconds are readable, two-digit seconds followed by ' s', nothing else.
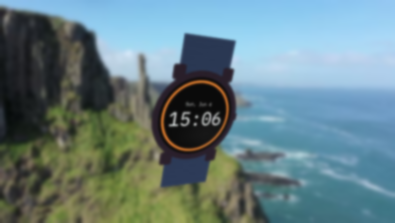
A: 15 h 06 min
